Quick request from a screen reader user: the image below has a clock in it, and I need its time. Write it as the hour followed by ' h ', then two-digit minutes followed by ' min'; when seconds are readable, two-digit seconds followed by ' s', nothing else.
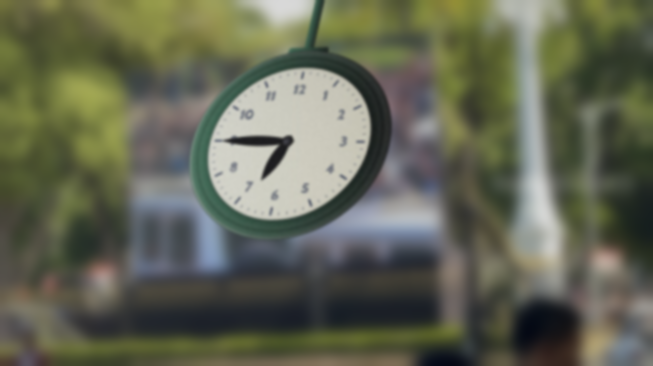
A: 6 h 45 min
